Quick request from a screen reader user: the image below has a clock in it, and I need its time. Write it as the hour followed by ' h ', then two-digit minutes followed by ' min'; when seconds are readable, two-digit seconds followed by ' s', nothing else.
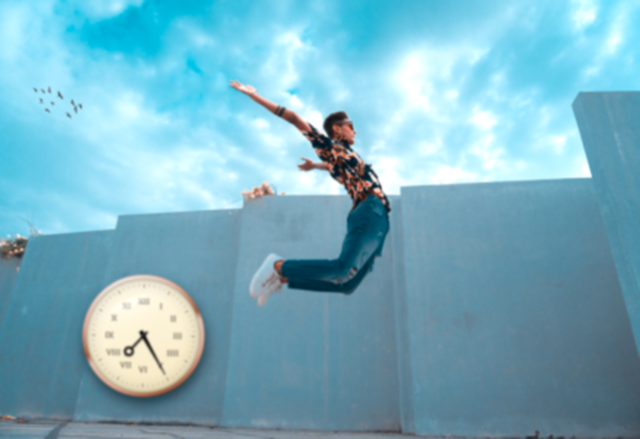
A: 7 h 25 min
